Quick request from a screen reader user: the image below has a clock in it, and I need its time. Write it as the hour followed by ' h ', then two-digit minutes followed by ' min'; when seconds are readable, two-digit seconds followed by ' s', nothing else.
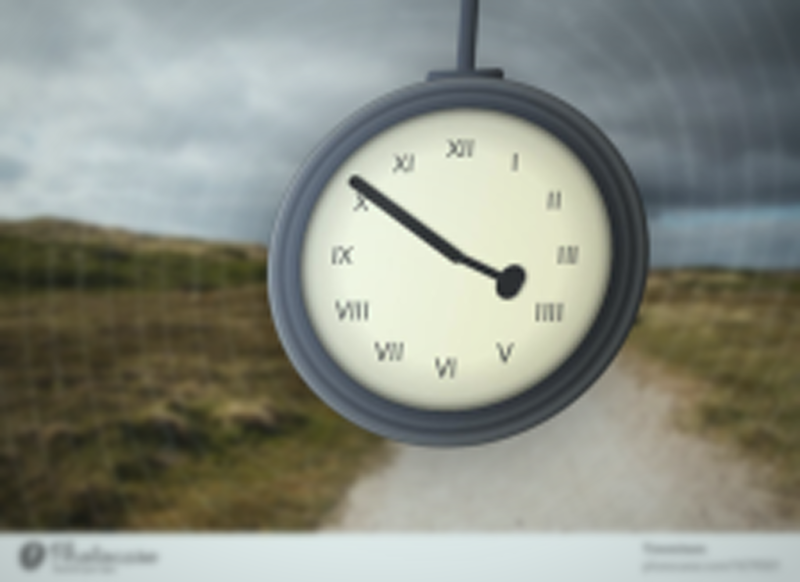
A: 3 h 51 min
